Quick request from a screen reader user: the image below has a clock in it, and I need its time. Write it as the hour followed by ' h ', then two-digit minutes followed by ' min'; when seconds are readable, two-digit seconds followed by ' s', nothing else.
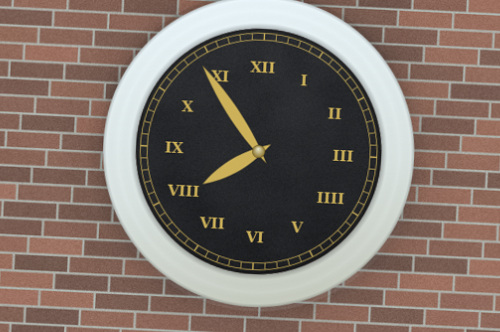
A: 7 h 54 min
